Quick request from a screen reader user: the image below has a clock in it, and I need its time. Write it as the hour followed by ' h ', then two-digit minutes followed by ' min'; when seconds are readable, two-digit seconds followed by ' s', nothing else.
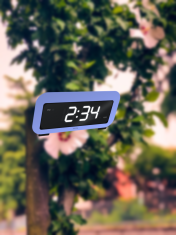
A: 2 h 34 min
